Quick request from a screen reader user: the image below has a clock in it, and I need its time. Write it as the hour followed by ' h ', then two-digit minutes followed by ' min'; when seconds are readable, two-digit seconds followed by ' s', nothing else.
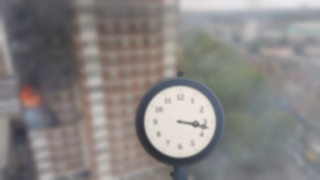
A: 3 h 17 min
